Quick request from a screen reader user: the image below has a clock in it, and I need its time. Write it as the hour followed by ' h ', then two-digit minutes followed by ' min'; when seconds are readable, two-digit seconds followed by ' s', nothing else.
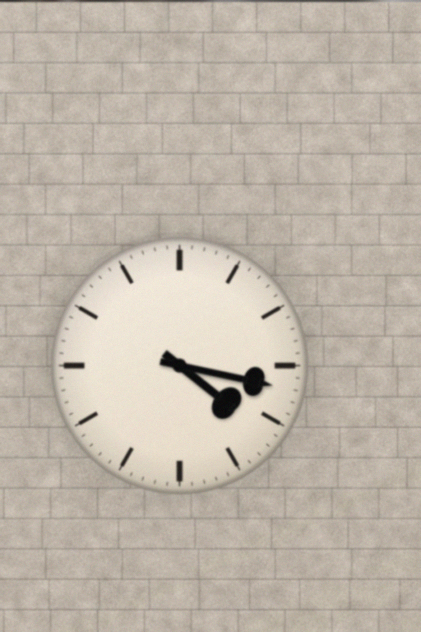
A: 4 h 17 min
